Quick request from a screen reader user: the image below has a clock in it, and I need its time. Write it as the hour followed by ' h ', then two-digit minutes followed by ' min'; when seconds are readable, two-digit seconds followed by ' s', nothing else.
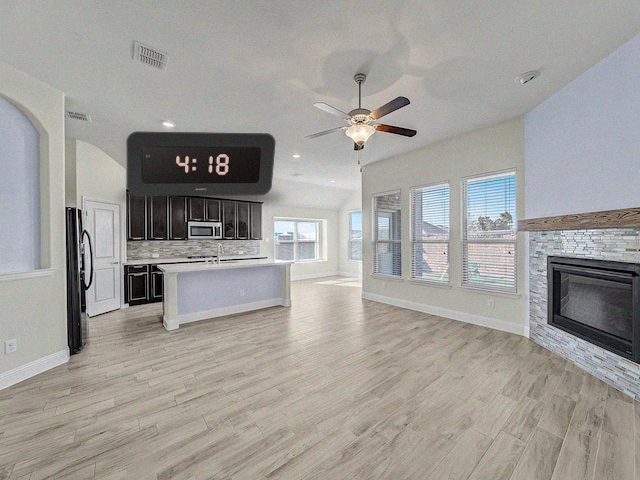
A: 4 h 18 min
